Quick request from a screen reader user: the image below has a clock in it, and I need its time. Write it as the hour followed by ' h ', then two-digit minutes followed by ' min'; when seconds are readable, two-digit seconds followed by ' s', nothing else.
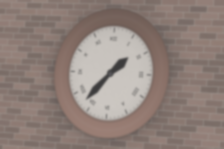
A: 1 h 37 min
